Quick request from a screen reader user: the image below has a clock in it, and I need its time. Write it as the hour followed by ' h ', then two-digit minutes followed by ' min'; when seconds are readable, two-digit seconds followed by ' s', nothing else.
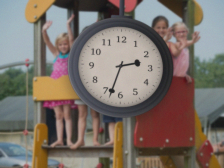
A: 2 h 33 min
